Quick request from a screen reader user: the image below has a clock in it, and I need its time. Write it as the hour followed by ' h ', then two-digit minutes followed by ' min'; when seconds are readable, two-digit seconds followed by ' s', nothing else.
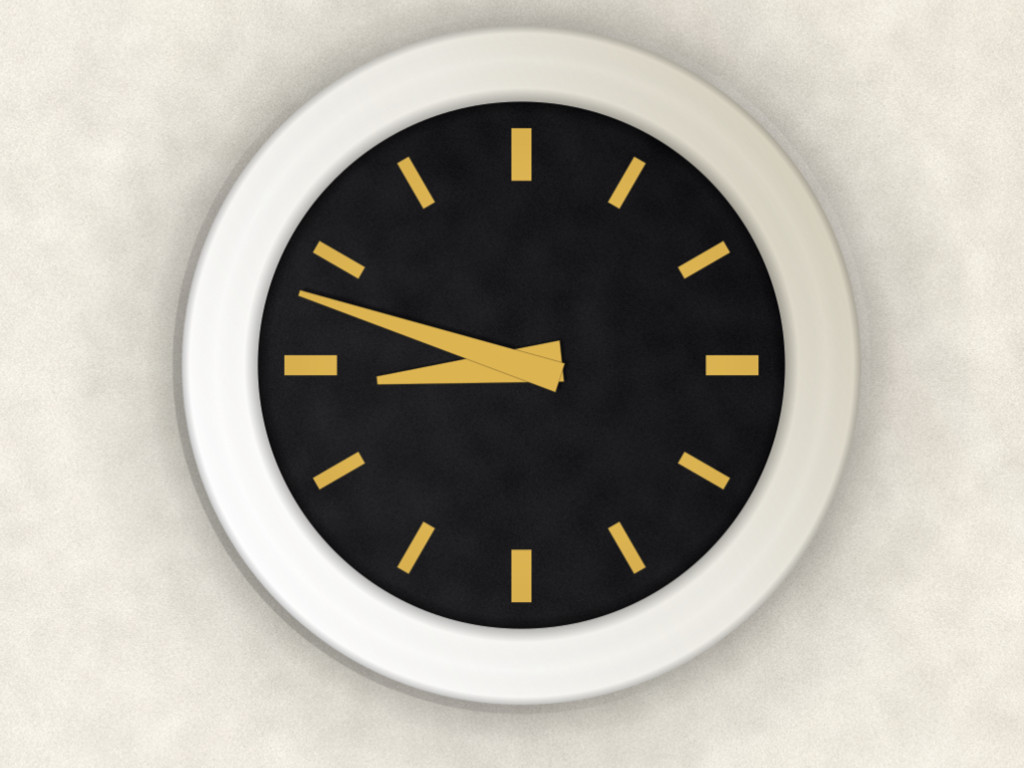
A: 8 h 48 min
